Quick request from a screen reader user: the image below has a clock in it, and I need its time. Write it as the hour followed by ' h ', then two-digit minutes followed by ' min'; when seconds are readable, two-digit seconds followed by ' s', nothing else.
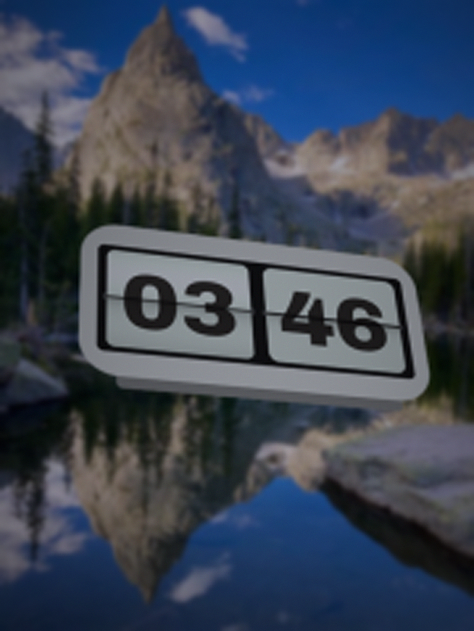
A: 3 h 46 min
